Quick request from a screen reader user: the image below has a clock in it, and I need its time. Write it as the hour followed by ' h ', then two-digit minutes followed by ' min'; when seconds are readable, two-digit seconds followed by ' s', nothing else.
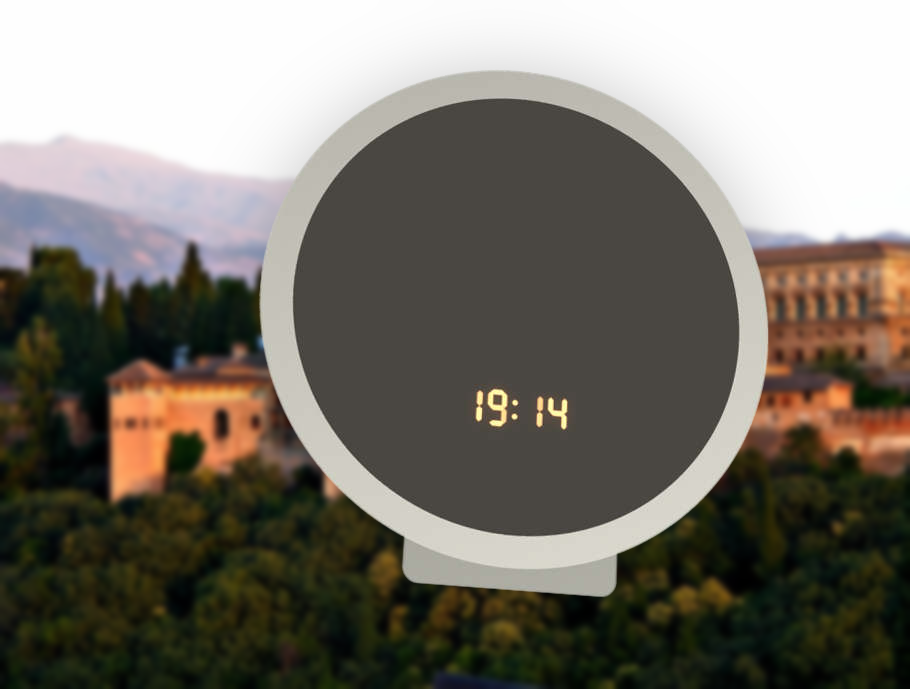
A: 19 h 14 min
